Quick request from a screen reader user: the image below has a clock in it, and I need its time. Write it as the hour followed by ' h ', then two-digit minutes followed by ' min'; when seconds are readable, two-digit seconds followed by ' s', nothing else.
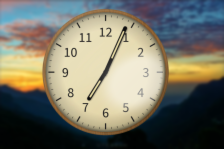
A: 7 h 04 min
